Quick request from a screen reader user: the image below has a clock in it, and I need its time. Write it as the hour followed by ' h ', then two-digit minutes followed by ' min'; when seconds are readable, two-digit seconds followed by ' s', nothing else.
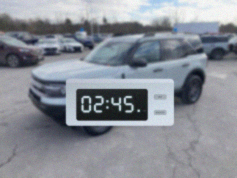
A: 2 h 45 min
